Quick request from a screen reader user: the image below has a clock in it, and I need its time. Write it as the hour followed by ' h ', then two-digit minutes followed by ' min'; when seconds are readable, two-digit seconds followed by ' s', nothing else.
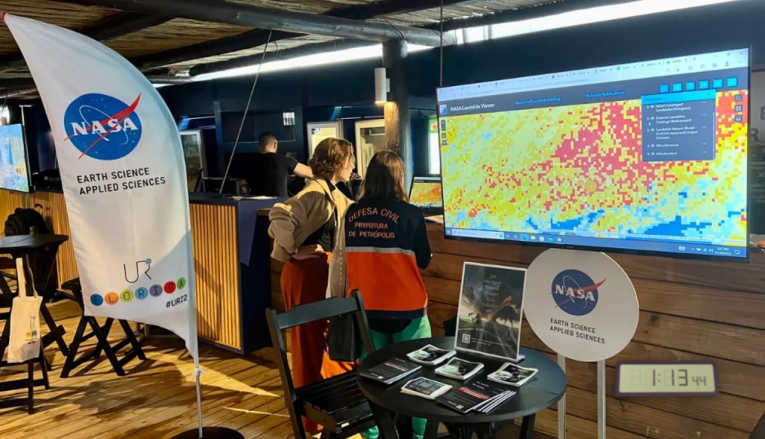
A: 1 h 13 min 44 s
